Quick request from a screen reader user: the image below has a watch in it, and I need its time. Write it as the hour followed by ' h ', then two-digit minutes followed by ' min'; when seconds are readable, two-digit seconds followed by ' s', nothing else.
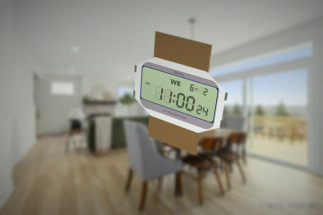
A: 11 h 00 min 24 s
